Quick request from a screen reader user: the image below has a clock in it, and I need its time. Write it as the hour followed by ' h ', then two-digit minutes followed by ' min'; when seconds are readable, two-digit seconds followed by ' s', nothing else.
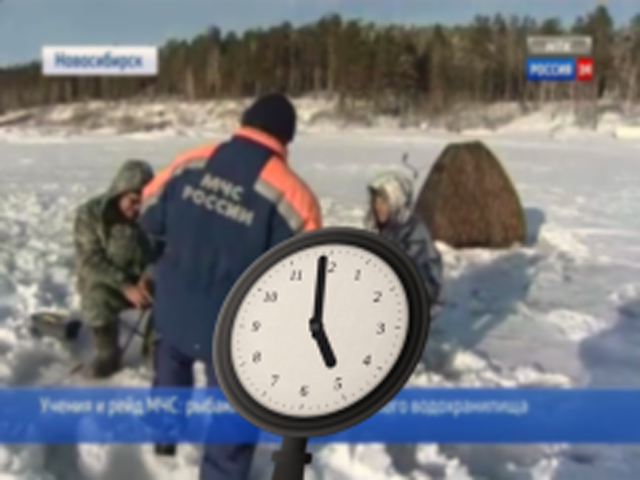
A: 4 h 59 min
